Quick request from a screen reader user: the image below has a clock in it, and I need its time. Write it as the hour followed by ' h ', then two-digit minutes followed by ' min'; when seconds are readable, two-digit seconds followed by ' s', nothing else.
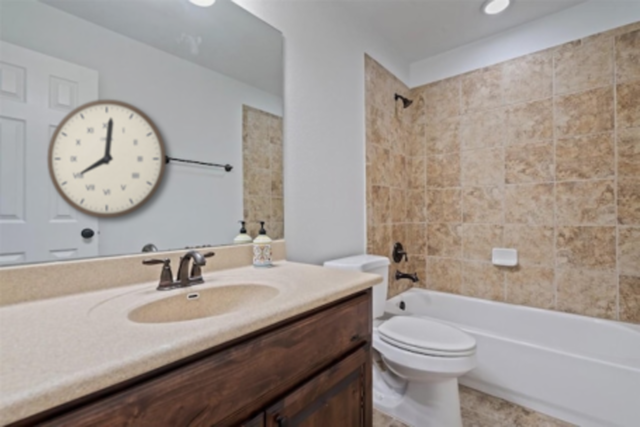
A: 8 h 01 min
